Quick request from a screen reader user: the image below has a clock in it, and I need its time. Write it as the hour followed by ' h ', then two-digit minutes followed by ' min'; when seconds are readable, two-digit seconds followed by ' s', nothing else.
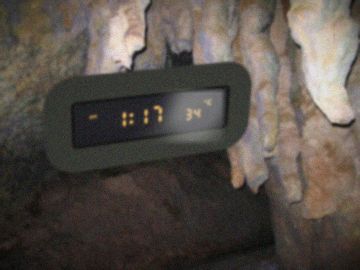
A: 1 h 17 min
